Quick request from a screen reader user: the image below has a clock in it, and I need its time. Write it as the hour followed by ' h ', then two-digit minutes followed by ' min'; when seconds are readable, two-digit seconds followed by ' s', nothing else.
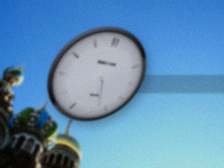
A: 5 h 27 min
